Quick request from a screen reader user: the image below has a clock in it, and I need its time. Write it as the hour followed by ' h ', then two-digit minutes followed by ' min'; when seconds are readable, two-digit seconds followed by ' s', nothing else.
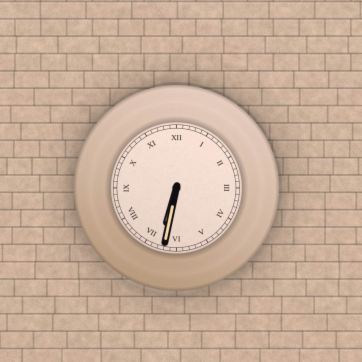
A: 6 h 32 min
